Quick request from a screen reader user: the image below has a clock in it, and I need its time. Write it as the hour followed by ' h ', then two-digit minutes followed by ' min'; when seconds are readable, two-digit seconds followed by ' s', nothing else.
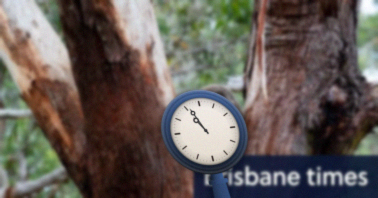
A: 10 h 56 min
